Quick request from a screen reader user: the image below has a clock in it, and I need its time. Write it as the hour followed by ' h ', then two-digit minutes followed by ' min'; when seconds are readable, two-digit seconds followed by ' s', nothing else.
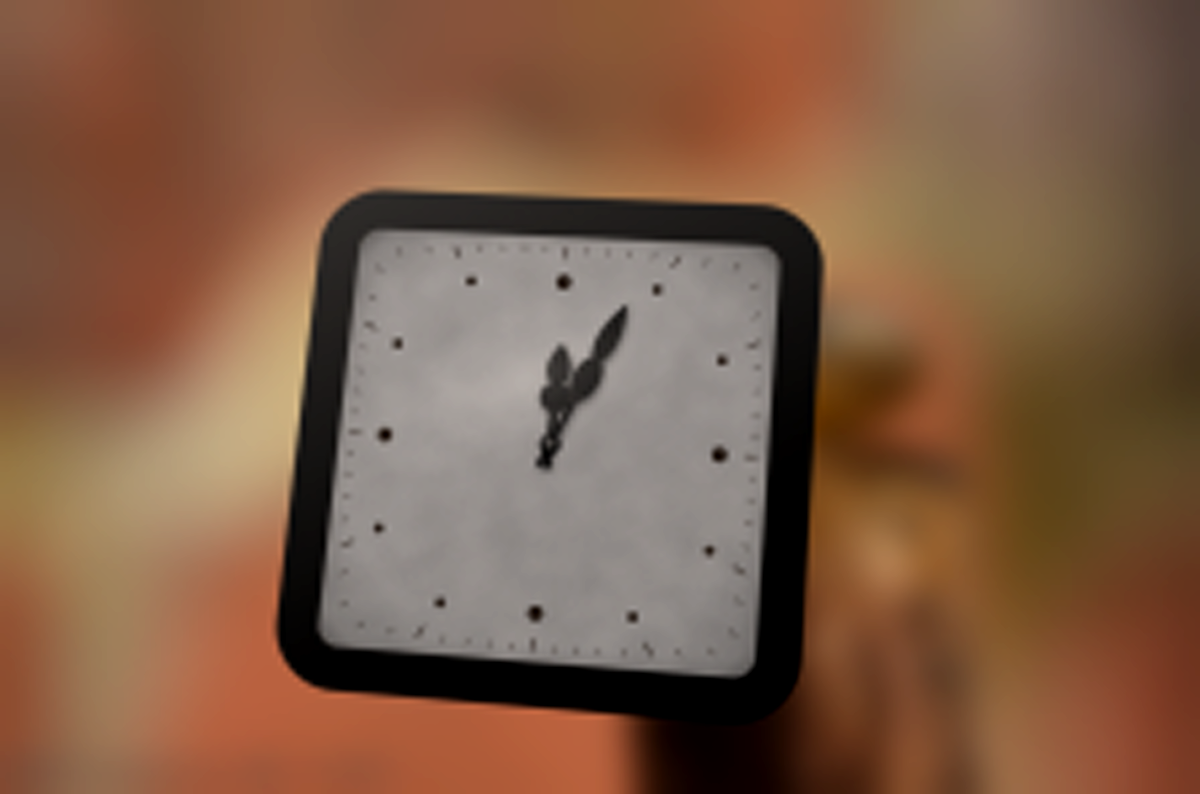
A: 12 h 04 min
